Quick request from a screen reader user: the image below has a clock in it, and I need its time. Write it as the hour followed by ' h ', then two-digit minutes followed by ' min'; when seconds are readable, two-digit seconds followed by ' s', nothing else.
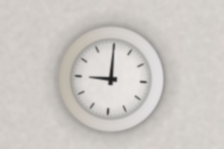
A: 9 h 00 min
